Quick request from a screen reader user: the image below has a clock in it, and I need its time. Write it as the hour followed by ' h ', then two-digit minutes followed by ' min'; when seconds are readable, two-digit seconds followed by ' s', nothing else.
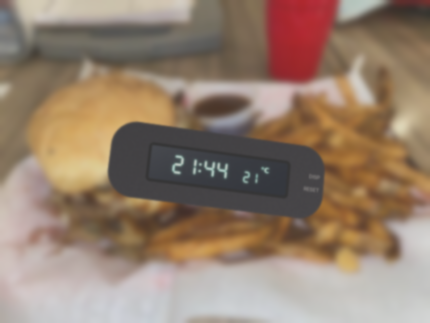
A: 21 h 44 min
